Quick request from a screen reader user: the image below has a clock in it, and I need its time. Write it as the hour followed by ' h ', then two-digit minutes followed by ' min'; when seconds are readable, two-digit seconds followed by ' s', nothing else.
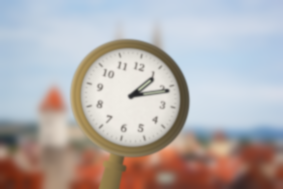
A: 1 h 11 min
